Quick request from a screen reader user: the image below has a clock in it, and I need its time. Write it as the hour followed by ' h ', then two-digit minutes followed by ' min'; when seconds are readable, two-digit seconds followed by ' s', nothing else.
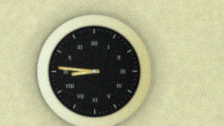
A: 8 h 46 min
